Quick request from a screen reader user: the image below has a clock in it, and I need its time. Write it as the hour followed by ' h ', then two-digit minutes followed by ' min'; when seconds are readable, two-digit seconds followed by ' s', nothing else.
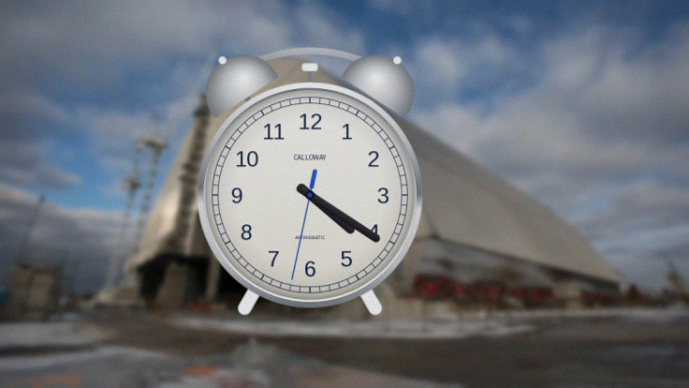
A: 4 h 20 min 32 s
